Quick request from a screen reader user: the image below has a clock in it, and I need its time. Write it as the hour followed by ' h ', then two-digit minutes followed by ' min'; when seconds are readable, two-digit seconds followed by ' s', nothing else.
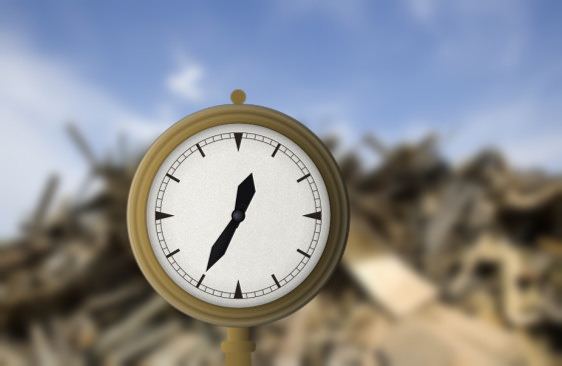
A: 12 h 35 min
